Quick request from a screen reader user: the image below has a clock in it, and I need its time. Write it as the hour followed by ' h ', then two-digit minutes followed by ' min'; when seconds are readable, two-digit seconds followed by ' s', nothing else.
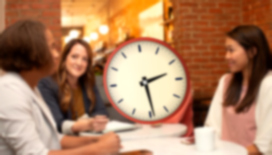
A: 2 h 29 min
